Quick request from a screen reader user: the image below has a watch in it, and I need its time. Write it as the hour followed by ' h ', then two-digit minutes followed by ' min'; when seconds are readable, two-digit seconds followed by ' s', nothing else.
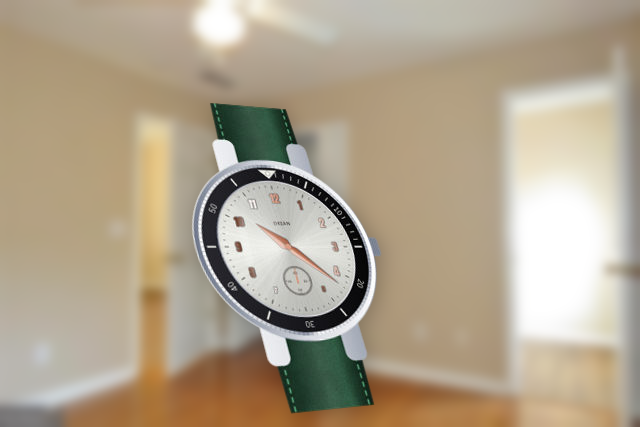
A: 10 h 22 min
